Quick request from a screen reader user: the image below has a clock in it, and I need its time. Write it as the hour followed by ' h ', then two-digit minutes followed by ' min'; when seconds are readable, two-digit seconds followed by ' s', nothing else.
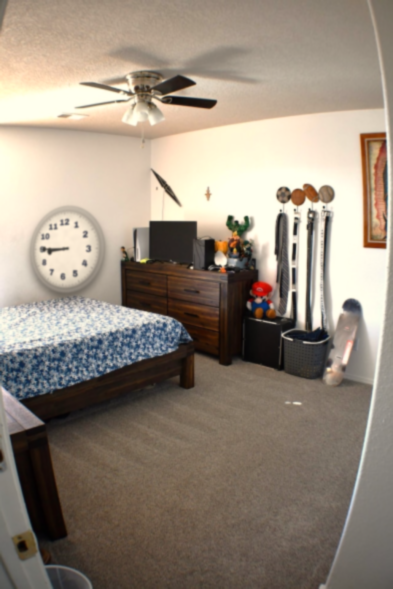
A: 8 h 45 min
